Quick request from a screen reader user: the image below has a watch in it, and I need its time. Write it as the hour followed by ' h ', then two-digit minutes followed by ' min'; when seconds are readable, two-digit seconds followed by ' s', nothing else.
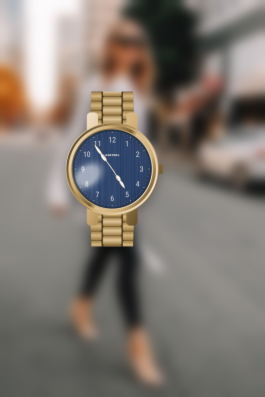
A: 4 h 54 min
